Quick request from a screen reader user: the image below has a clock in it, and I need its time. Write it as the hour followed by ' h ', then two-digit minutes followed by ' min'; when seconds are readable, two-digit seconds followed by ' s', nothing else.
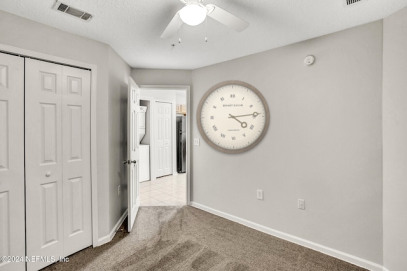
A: 4 h 14 min
